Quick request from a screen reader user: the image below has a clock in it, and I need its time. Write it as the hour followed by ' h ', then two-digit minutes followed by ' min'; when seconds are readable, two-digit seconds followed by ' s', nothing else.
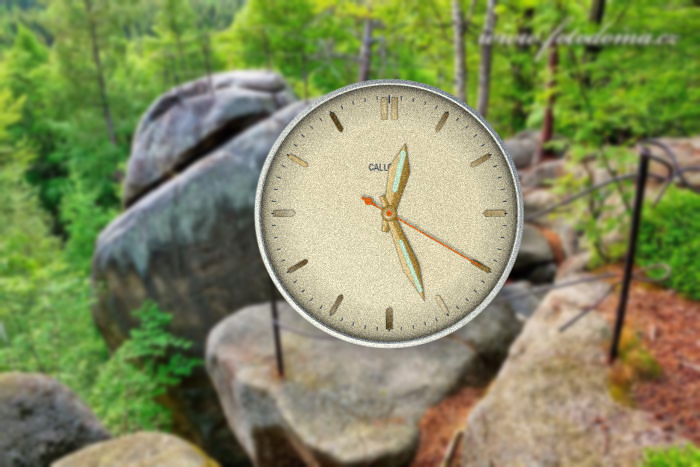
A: 12 h 26 min 20 s
